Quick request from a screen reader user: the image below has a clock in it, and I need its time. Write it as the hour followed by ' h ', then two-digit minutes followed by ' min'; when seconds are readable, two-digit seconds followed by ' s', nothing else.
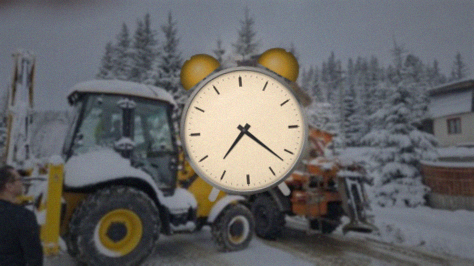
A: 7 h 22 min
